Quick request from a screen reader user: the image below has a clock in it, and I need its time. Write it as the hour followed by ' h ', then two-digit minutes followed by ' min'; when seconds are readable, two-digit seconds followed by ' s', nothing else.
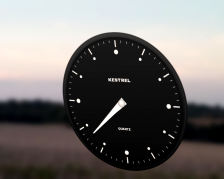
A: 7 h 38 min
